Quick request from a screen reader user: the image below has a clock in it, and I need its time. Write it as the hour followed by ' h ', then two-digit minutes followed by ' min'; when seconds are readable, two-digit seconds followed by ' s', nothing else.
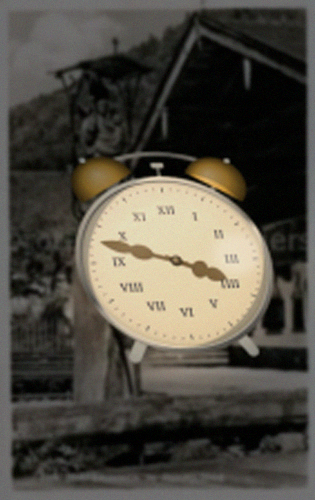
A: 3 h 48 min
